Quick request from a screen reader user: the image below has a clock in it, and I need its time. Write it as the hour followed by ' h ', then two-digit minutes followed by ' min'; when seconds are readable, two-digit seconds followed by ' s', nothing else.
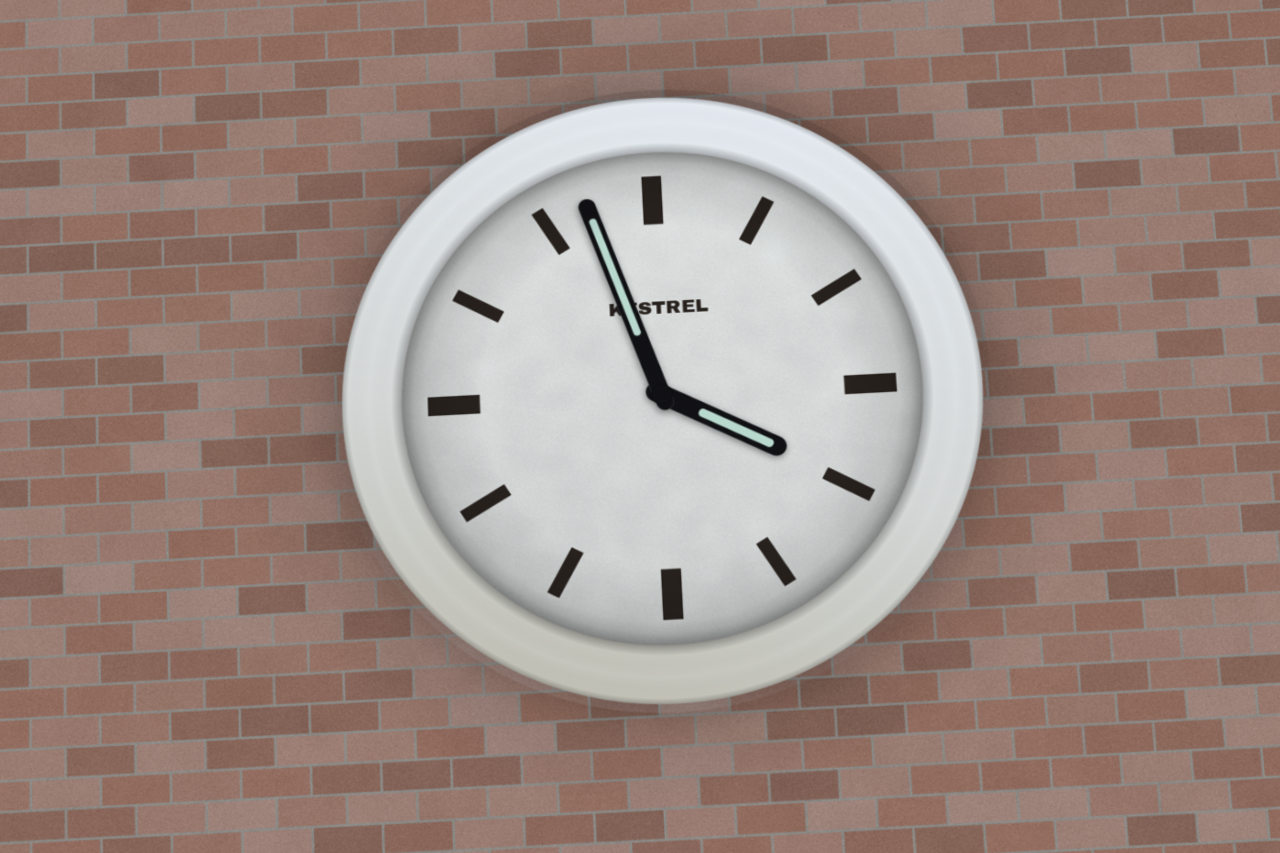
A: 3 h 57 min
